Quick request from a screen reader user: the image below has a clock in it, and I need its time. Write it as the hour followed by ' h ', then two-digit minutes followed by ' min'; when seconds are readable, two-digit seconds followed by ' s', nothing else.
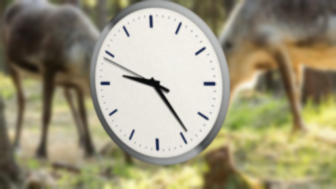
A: 9 h 23 min 49 s
